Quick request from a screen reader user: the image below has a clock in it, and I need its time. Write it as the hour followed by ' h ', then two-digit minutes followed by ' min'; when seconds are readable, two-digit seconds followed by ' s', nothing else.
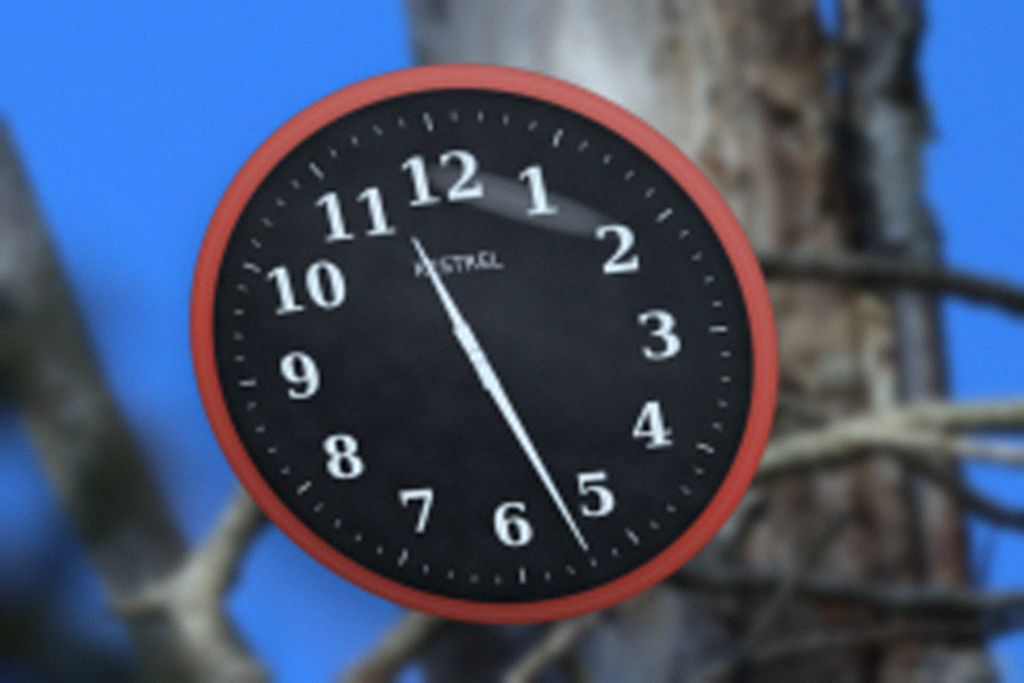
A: 11 h 27 min
